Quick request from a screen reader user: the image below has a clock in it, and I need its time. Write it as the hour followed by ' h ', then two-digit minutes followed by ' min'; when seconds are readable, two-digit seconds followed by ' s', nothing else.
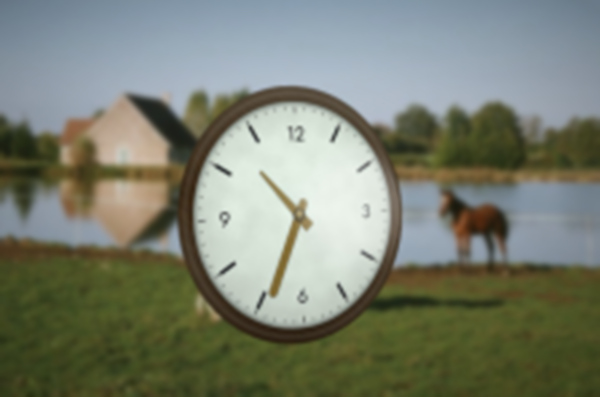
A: 10 h 34 min
